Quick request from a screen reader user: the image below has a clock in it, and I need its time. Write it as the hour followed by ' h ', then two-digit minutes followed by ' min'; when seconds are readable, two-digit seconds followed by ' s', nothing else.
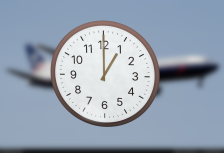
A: 1 h 00 min
